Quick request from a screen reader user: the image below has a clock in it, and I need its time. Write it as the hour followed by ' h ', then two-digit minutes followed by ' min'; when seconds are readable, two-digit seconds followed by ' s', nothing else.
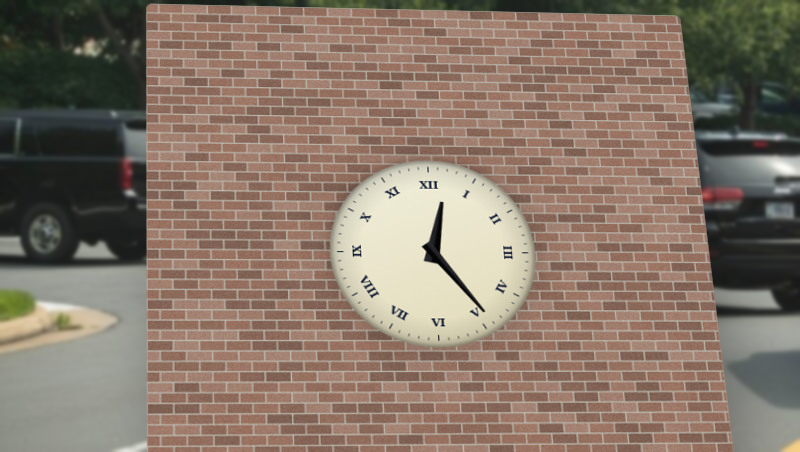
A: 12 h 24 min
